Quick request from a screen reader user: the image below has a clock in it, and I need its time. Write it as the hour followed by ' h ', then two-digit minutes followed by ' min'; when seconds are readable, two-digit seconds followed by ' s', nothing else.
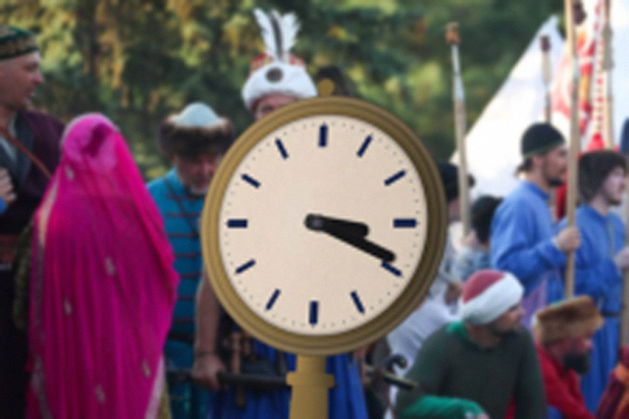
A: 3 h 19 min
